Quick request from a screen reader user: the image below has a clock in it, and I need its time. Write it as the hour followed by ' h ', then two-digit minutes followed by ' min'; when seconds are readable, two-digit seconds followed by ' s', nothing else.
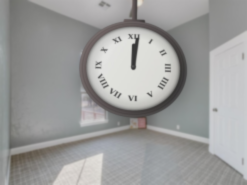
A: 12 h 01 min
